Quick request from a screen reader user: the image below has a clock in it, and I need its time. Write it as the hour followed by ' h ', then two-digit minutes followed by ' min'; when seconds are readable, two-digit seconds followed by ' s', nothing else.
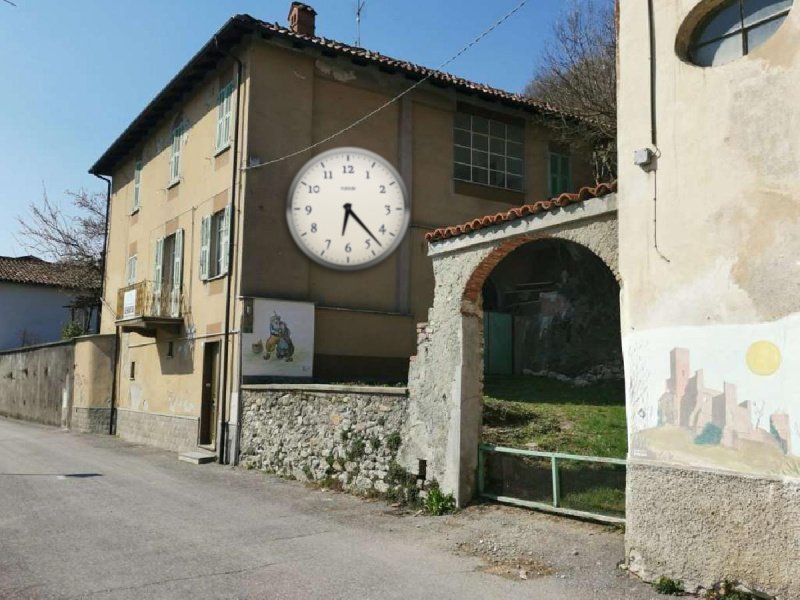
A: 6 h 23 min
